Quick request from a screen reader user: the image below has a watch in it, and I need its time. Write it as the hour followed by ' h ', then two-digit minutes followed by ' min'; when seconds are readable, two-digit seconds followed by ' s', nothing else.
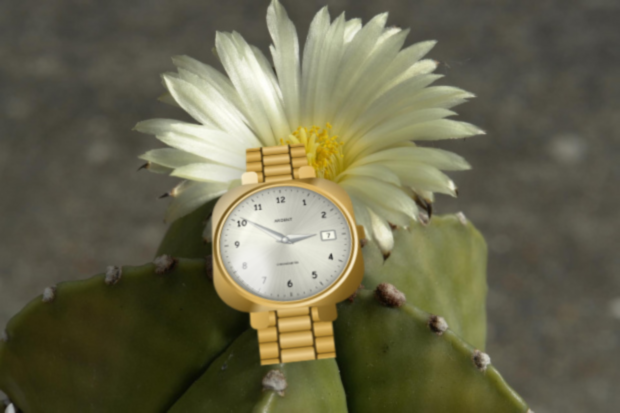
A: 2 h 51 min
